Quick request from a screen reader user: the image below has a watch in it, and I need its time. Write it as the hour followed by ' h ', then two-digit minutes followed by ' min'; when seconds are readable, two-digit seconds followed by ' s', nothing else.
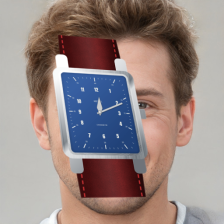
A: 12 h 11 min
